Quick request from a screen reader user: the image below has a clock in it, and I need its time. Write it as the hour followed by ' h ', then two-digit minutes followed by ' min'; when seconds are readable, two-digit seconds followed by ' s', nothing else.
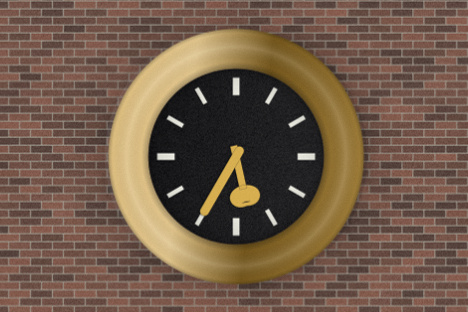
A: 5 h 35 min
